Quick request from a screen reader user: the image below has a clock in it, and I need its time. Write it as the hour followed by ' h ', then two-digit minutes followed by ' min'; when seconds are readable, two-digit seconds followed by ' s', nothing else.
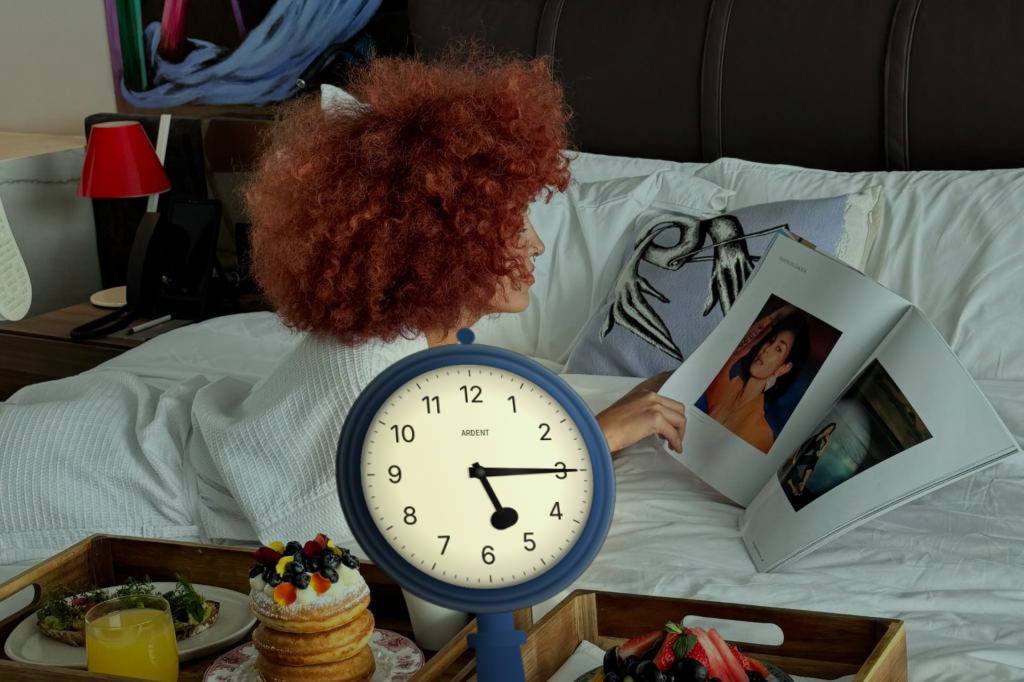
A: 5 h 15 min
